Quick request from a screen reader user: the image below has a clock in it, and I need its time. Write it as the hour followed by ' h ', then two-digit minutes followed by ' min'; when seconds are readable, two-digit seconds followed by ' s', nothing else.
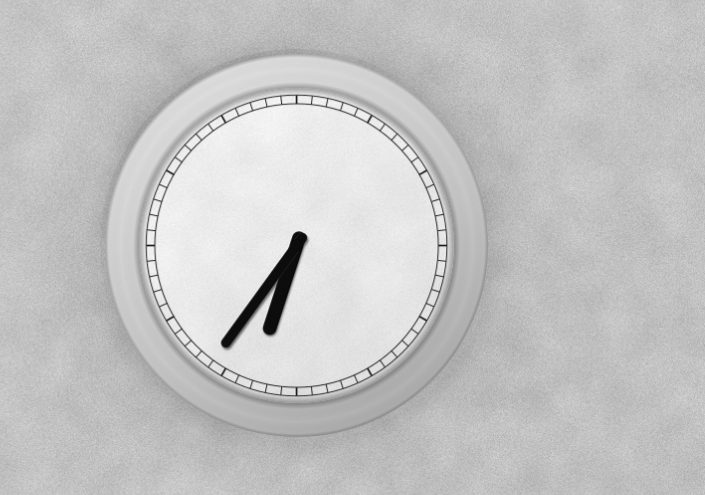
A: 6 h 36 min
